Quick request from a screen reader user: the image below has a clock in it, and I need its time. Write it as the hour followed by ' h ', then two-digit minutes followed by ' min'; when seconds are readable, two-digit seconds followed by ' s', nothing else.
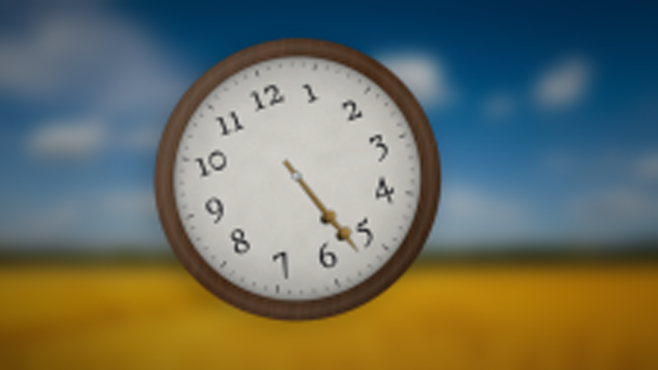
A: 5 h 27 min
